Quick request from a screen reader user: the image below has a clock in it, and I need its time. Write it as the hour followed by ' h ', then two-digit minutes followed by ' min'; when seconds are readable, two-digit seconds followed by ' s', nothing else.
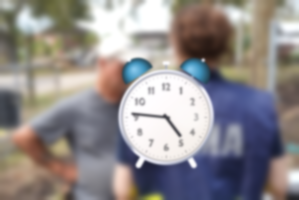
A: 4 h 46 min
